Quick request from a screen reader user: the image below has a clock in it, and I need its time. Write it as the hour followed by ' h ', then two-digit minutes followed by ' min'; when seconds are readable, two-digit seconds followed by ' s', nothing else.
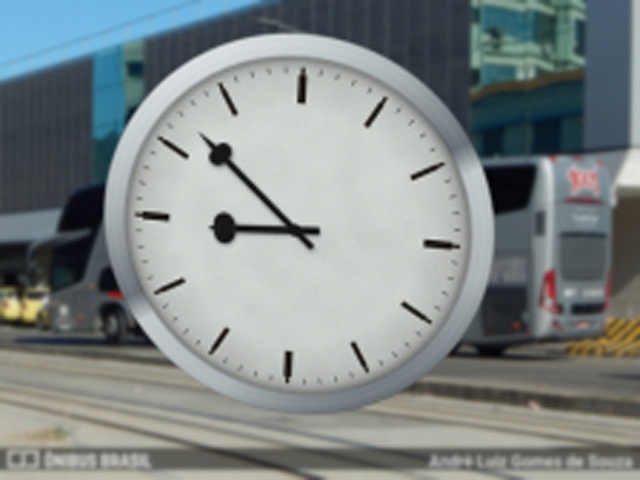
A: 8 h 52 min
